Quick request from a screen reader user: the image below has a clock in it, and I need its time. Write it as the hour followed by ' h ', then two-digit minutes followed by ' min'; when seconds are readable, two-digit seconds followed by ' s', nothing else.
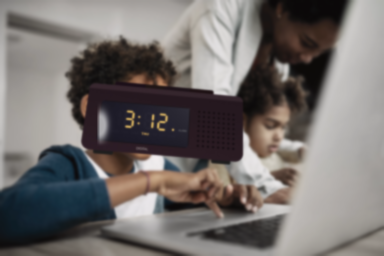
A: 3 h 12 min
